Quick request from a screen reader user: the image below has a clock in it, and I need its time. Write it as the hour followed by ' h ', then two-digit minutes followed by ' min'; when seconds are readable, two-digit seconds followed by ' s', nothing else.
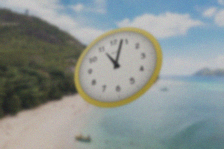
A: 11 h 03 min
